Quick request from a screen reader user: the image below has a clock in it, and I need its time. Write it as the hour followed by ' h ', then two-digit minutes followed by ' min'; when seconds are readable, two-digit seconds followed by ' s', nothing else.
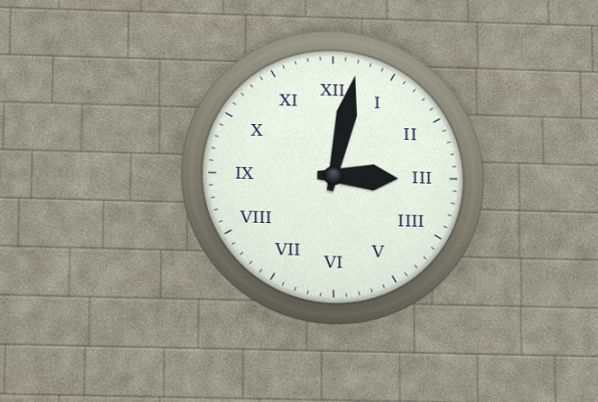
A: 3 h 02 min
